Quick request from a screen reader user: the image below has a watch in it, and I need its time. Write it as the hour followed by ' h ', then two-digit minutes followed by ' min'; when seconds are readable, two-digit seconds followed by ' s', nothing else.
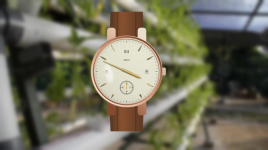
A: 3 h 49 min
